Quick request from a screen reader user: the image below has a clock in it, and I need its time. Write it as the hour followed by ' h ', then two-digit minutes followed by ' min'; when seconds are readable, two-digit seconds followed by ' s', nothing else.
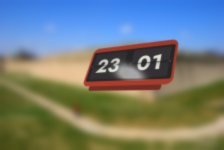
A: 23 h 01 min
